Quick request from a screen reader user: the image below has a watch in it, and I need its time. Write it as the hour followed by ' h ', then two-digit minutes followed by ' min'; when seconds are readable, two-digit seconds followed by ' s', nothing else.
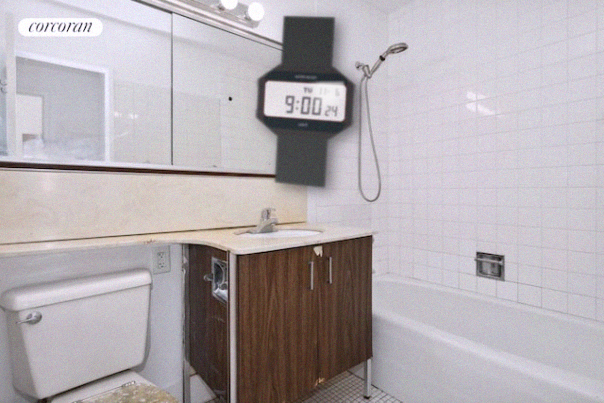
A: 9 h 00 min 24 s
